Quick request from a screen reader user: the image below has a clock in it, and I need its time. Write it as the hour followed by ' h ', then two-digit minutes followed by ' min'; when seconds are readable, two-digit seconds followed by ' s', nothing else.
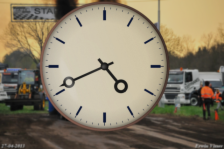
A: 4 h 41 min
